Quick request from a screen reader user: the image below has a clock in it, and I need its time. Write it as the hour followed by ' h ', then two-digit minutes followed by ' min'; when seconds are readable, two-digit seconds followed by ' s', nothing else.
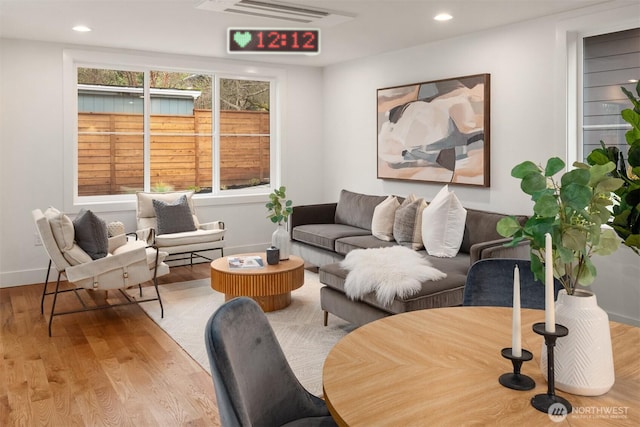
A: 12 h 12 min
